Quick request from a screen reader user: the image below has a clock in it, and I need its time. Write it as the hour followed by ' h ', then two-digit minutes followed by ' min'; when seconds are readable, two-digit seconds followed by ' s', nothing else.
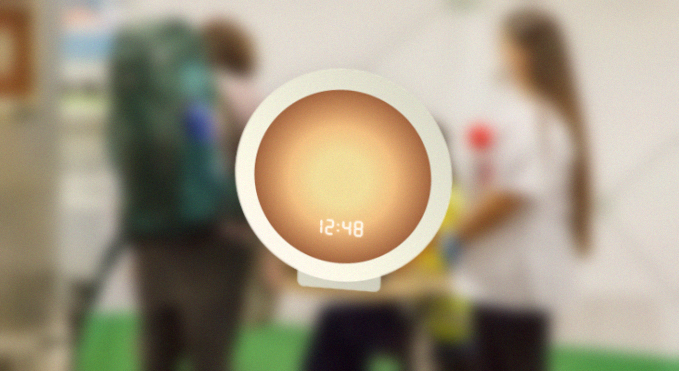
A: 12 h 48 min
